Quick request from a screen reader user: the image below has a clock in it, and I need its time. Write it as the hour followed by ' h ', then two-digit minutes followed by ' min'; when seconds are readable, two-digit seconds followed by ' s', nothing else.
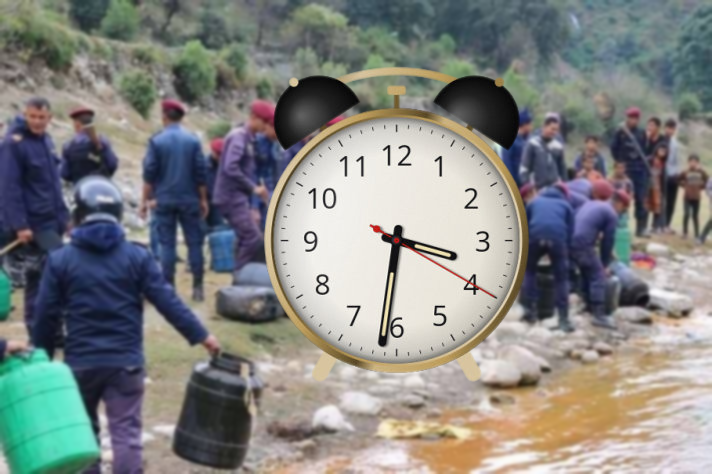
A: 3 h 31 min 20 s
